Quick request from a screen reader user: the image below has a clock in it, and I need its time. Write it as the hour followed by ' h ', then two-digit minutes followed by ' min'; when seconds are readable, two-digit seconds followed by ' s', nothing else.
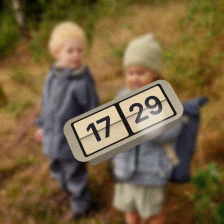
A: 17 h 29 min
